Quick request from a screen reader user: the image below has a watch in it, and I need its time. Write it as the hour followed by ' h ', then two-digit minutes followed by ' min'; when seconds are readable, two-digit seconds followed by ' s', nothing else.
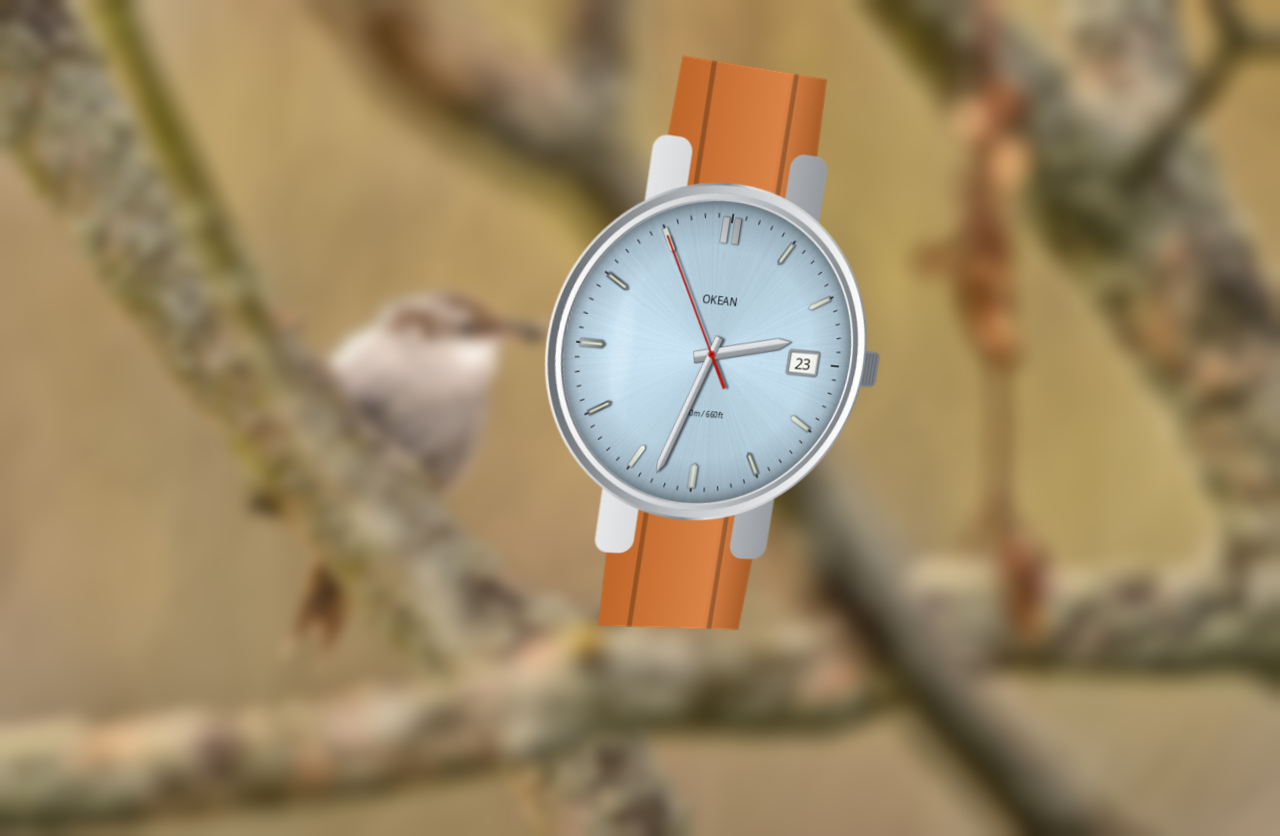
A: 2 h 32 min 55 s
